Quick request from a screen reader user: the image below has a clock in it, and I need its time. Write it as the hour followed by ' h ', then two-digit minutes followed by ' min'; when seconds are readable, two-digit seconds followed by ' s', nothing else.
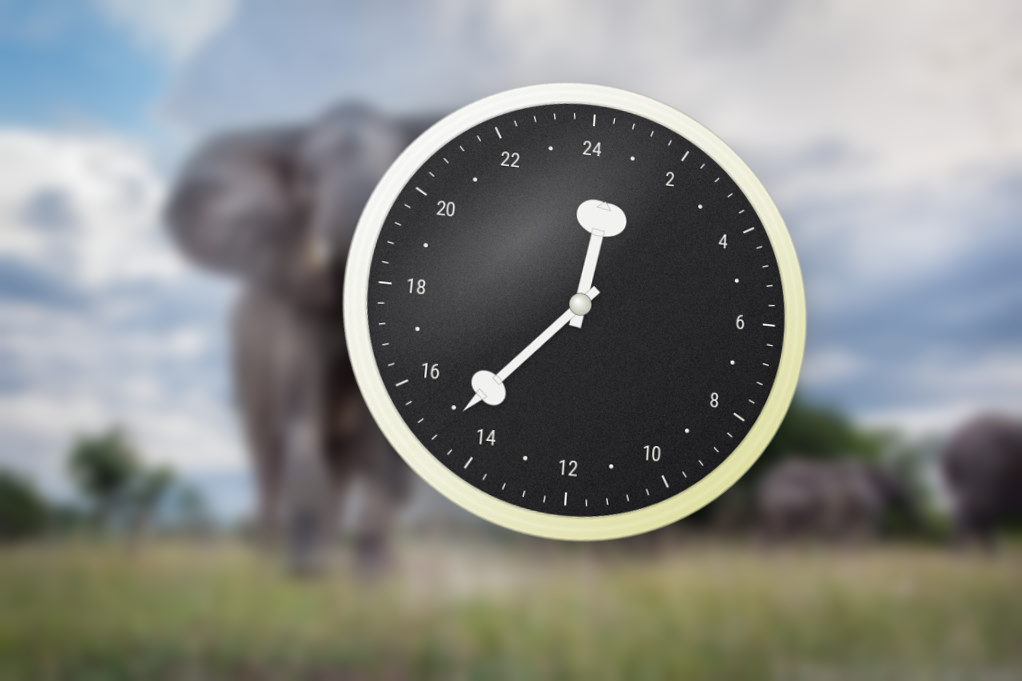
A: 0 h 37 min
